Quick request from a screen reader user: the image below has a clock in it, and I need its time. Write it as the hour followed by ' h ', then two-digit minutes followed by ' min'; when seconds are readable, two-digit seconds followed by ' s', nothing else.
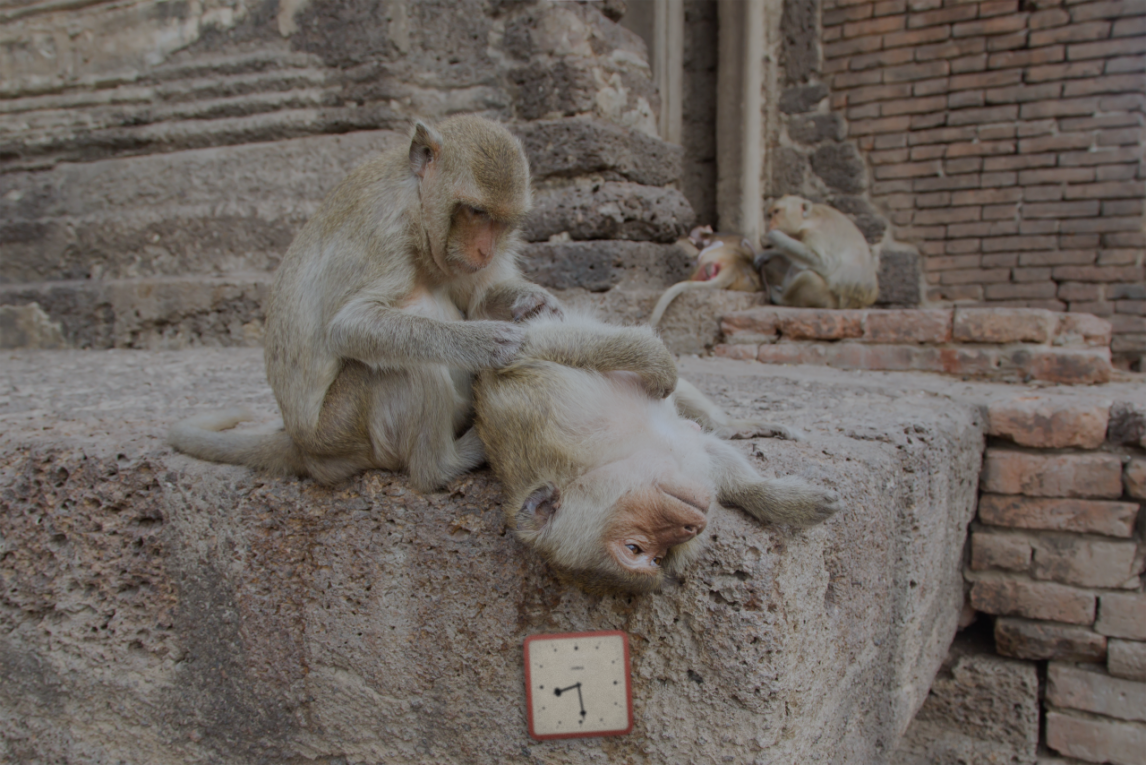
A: 8 h 29 min
